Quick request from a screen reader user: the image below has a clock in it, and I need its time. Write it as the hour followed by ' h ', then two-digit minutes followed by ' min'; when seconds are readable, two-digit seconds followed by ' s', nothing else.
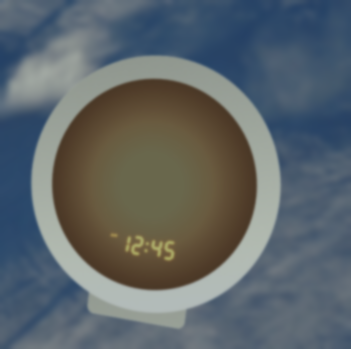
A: 12 h 45 min
